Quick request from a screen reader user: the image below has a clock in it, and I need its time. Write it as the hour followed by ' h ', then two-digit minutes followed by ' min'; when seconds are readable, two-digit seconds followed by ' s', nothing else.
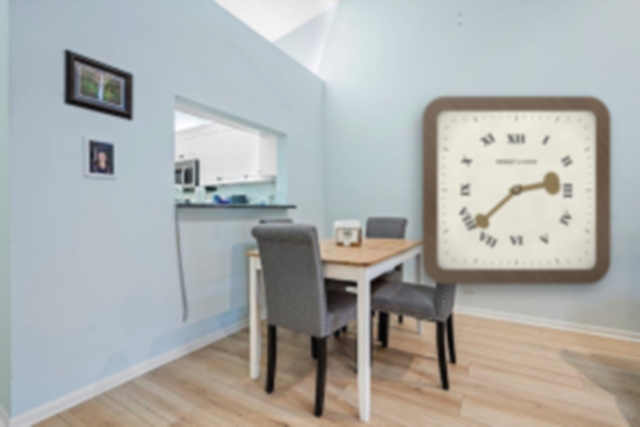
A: 2 h 38 min
